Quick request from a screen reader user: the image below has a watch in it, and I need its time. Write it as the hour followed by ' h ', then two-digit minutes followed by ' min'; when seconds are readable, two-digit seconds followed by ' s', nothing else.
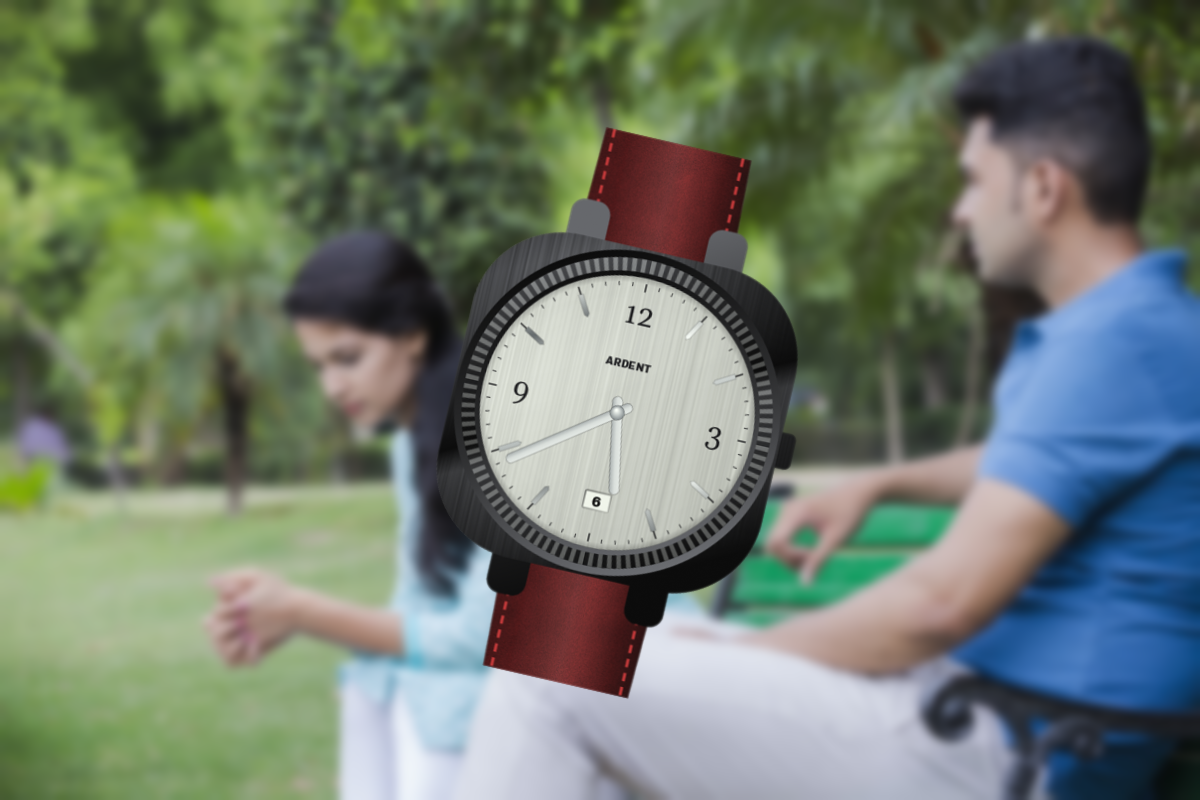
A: 5 h 39 min
